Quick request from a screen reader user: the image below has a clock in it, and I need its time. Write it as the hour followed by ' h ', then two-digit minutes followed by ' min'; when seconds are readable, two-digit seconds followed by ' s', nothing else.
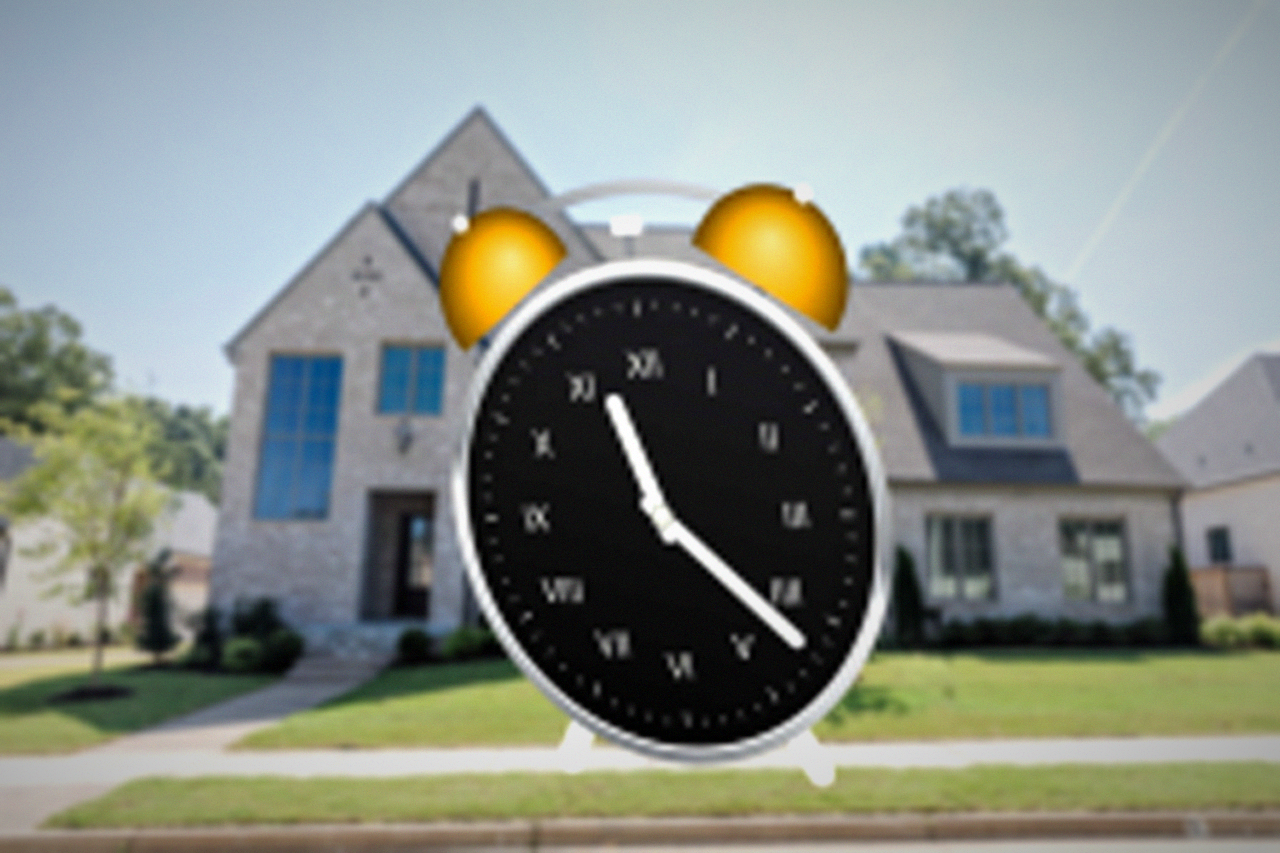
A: 11 h 22 min
